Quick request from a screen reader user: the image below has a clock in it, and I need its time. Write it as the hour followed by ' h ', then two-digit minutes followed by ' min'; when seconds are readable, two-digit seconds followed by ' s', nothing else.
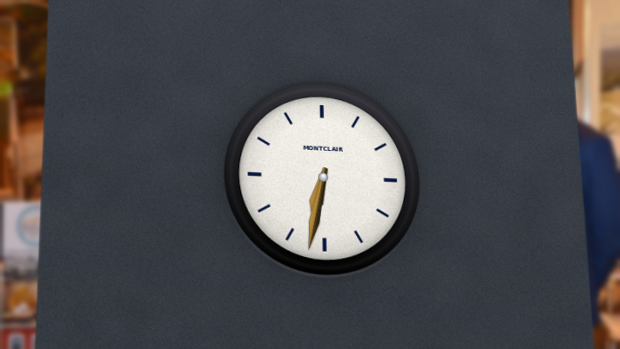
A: 6 h 32 min
